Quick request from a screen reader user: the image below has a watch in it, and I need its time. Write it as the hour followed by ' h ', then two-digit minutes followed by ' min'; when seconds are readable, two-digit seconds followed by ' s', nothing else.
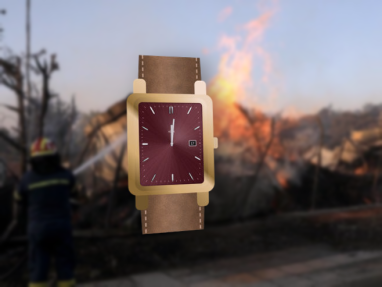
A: 12 h 01 min
